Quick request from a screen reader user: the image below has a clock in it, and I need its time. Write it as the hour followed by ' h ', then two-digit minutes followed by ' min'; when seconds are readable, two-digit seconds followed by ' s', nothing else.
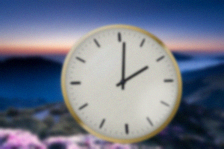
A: 2 h 01 min
